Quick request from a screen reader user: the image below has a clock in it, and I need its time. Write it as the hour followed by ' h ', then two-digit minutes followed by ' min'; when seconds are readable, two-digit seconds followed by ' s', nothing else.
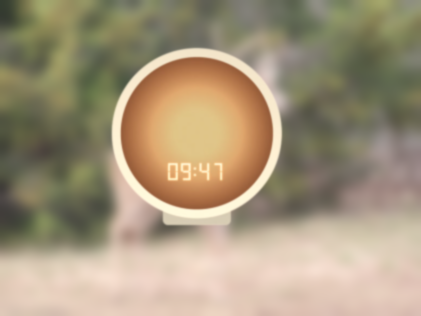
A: 9 h 47 min
